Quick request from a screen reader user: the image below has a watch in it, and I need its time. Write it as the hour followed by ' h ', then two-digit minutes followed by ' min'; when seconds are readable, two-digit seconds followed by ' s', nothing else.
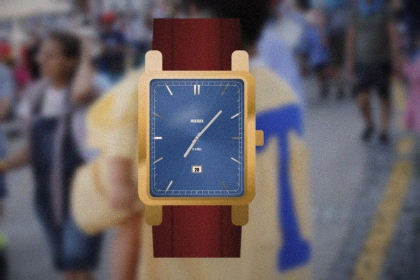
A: 7 h 07 min
